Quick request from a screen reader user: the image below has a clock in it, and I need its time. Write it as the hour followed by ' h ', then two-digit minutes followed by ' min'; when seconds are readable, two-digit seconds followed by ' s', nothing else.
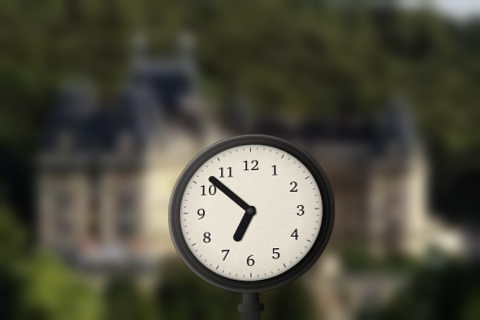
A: 6 h 52 min
